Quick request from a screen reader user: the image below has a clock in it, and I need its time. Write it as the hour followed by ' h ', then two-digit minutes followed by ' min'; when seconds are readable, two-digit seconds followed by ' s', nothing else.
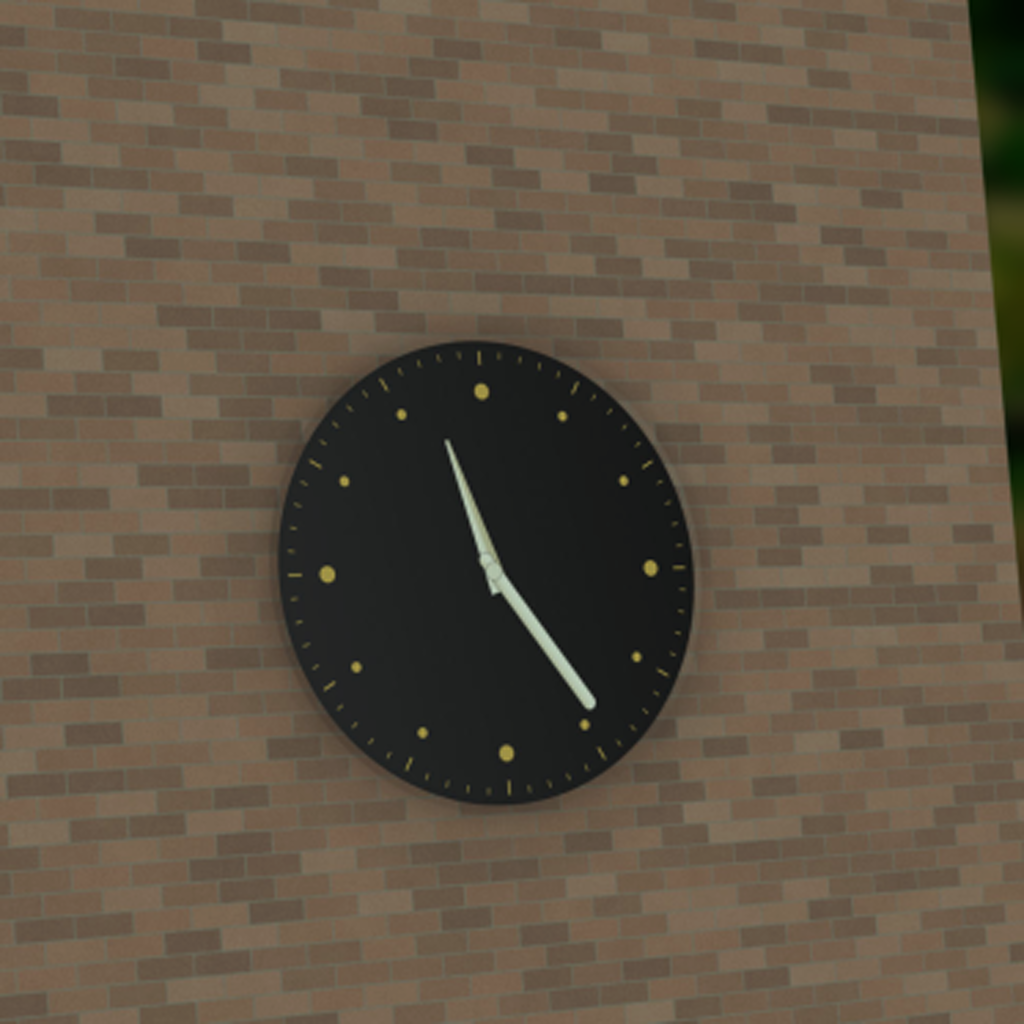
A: 11 h 24 min
